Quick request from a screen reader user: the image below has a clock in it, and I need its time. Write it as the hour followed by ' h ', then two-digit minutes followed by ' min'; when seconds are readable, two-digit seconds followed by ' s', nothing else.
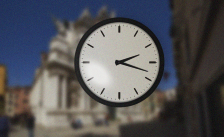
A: 2 h 18 min
